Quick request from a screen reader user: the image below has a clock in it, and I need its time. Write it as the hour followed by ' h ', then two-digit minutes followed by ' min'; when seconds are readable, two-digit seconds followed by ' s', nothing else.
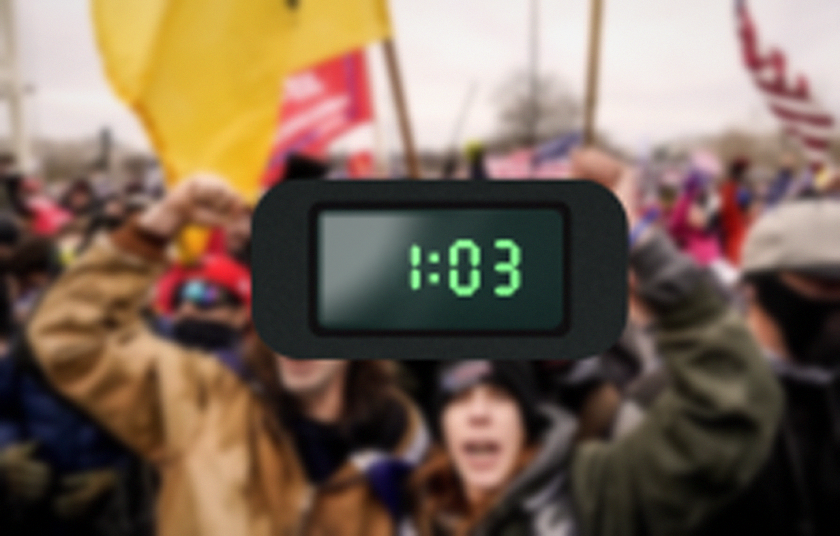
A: 1 h 03 min
